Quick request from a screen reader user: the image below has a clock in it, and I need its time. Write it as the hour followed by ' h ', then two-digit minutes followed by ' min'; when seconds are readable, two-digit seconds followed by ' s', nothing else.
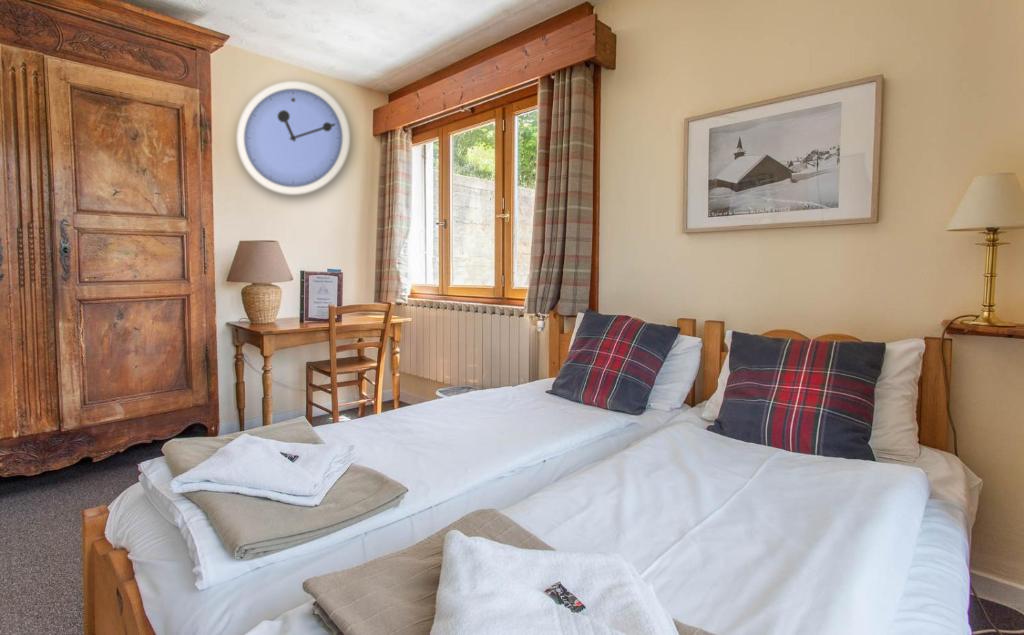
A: 11 h 12 min
